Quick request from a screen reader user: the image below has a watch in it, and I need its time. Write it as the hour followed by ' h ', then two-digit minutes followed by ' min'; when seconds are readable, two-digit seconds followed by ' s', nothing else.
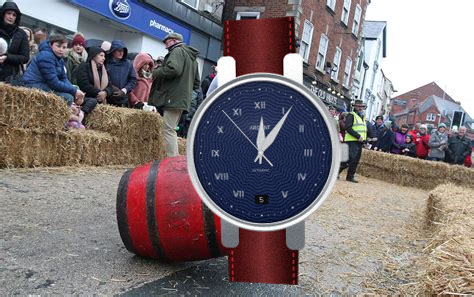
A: 12 h 05 min 53 s
